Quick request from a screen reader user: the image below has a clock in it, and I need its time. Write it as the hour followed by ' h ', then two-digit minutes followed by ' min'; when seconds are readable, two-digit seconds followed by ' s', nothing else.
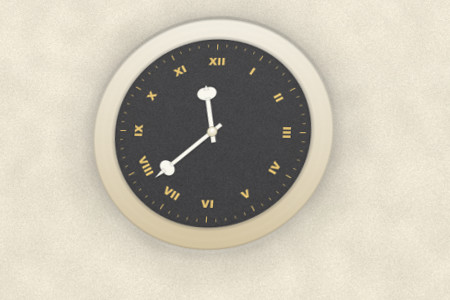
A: 11 h 38 min
